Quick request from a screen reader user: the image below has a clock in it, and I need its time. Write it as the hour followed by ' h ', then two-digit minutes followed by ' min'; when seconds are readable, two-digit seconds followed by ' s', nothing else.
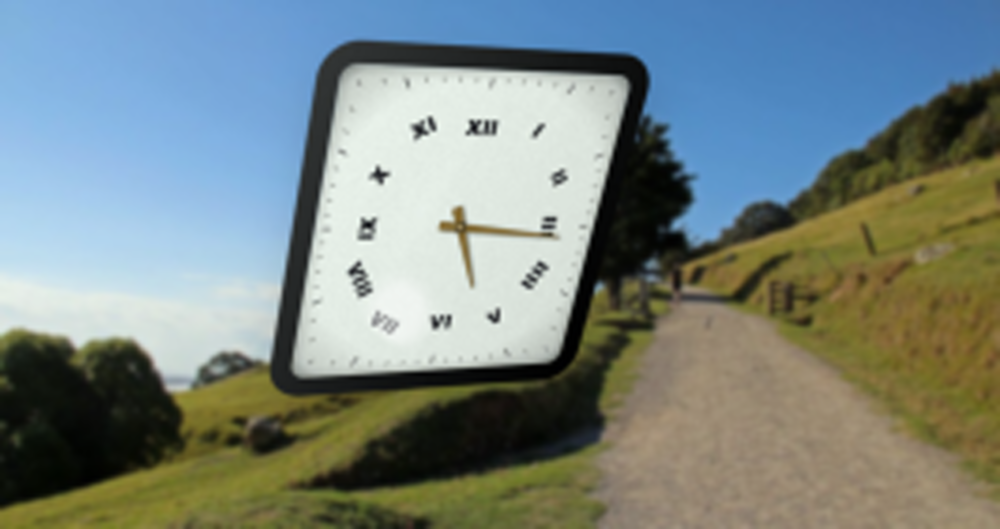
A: 5 h 16 min
